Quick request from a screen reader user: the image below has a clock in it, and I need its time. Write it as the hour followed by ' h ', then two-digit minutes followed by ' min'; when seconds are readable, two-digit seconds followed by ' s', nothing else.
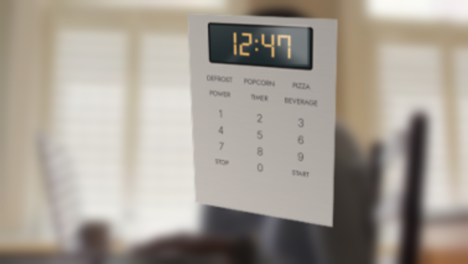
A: 12 h 47 min
